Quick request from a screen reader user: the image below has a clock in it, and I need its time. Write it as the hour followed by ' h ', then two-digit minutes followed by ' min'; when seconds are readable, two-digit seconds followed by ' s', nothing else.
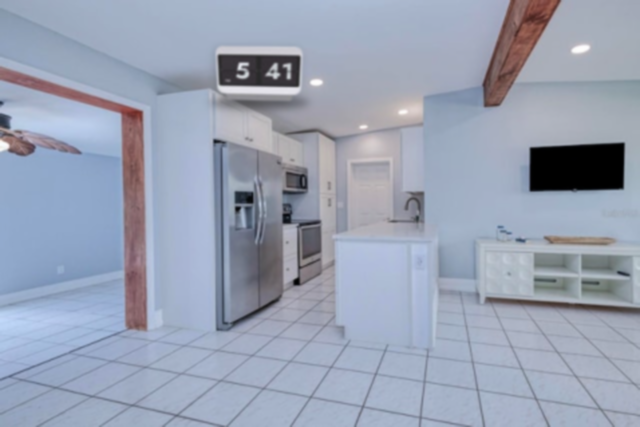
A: 5 h 41 min
